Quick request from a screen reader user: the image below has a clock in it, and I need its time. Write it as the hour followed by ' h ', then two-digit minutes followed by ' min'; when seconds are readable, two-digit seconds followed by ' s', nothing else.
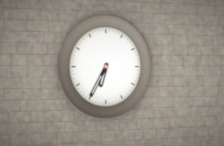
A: 6 h 35 min
